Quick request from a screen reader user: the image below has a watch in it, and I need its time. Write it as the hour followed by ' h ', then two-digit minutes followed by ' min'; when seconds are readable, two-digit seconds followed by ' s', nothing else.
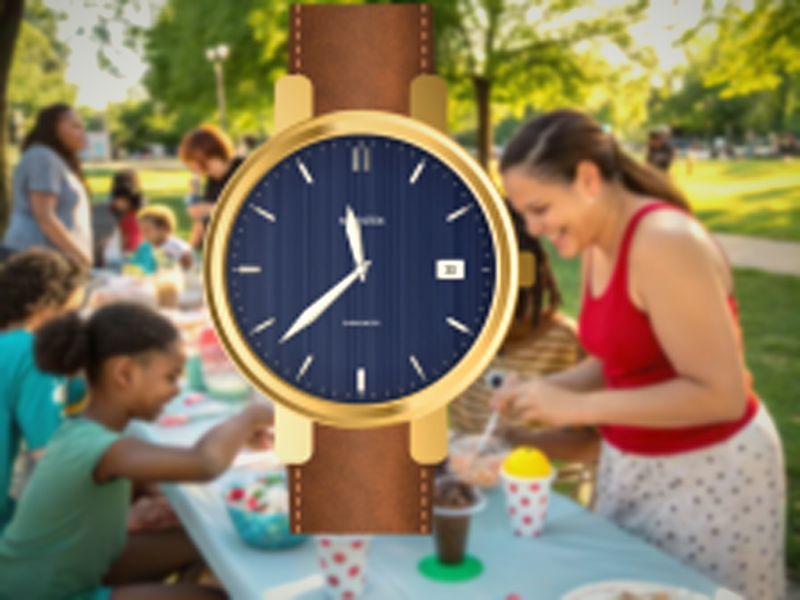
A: 11 h 38 min
